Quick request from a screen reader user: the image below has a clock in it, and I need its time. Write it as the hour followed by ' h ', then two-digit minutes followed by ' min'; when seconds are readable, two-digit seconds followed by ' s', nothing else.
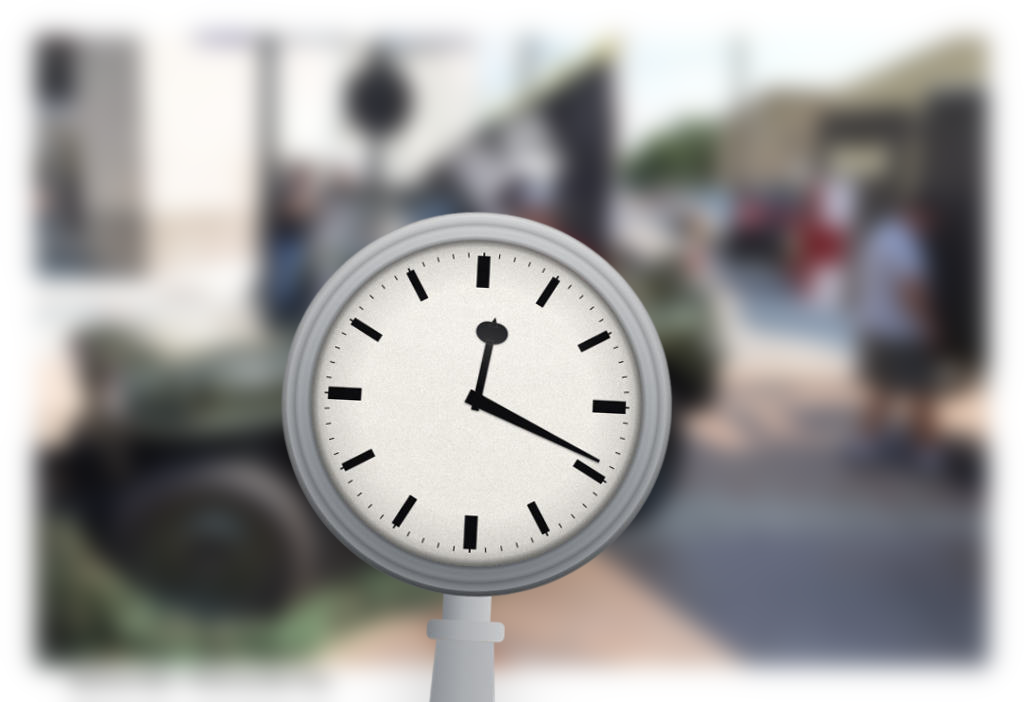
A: 12 h 19 min
